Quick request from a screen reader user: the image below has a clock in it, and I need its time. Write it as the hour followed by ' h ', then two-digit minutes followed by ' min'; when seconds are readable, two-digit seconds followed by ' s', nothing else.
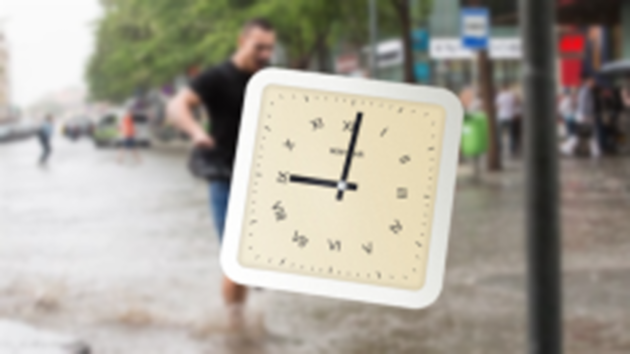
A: 9 h 01 min
